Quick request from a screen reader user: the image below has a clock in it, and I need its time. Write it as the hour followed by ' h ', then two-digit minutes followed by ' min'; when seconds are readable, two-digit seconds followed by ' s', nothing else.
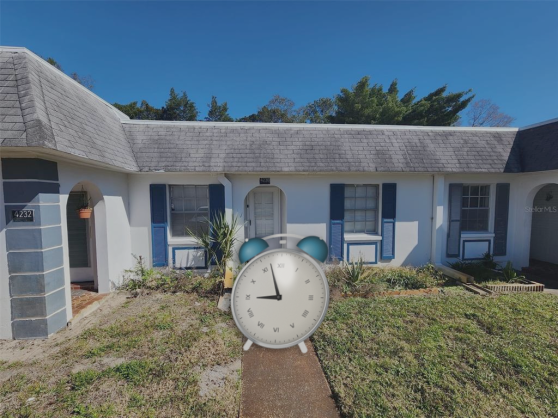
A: 8 h 57 min
